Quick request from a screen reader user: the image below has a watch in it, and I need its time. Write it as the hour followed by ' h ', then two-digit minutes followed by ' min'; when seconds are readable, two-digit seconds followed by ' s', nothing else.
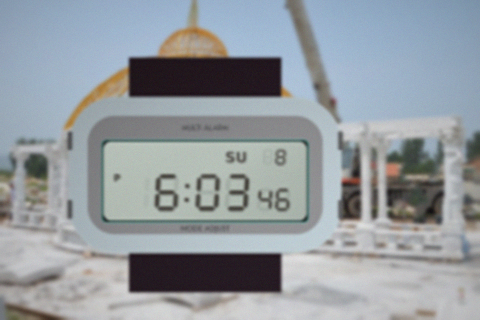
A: 6 h 03 min 46 s
